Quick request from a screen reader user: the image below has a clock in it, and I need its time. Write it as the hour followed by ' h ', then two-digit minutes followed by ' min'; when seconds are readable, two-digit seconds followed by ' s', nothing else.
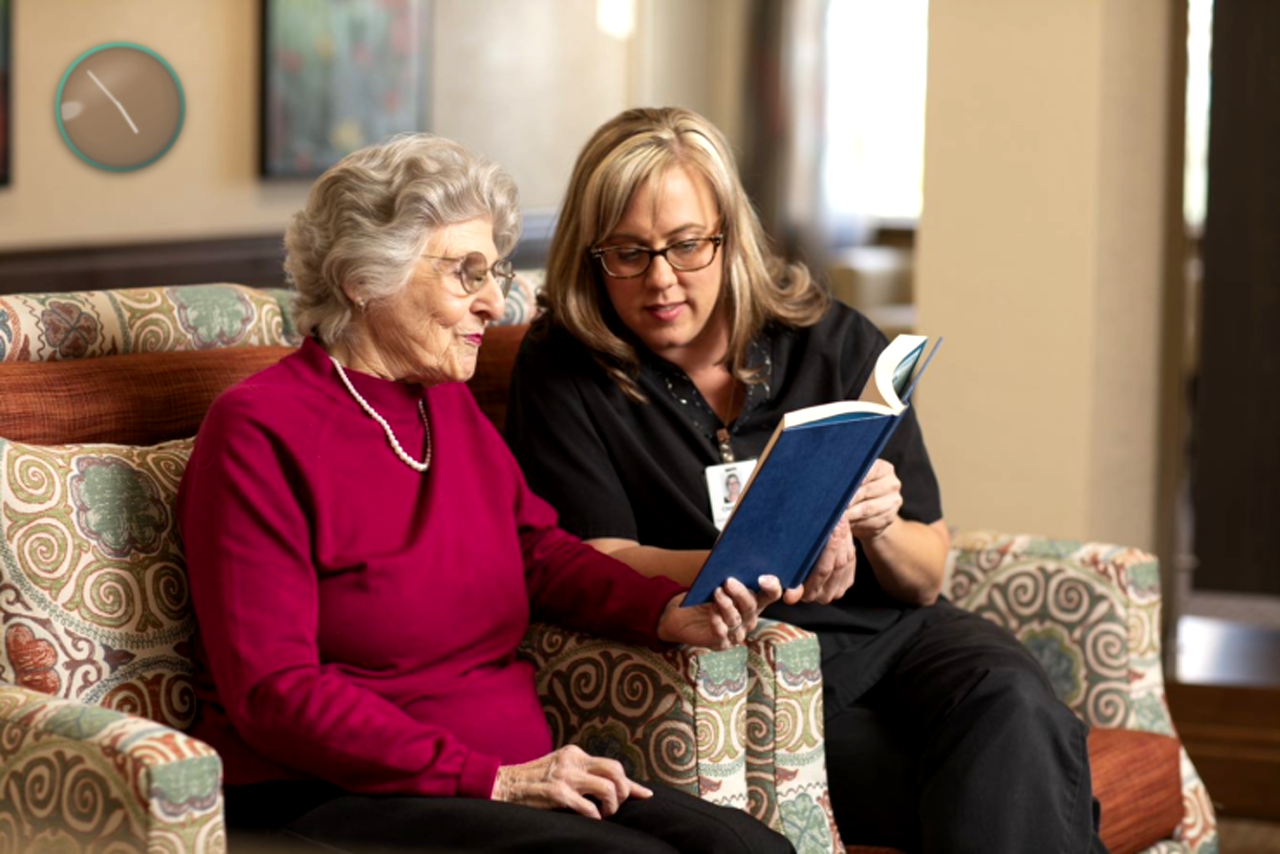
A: 4 h 53 min
